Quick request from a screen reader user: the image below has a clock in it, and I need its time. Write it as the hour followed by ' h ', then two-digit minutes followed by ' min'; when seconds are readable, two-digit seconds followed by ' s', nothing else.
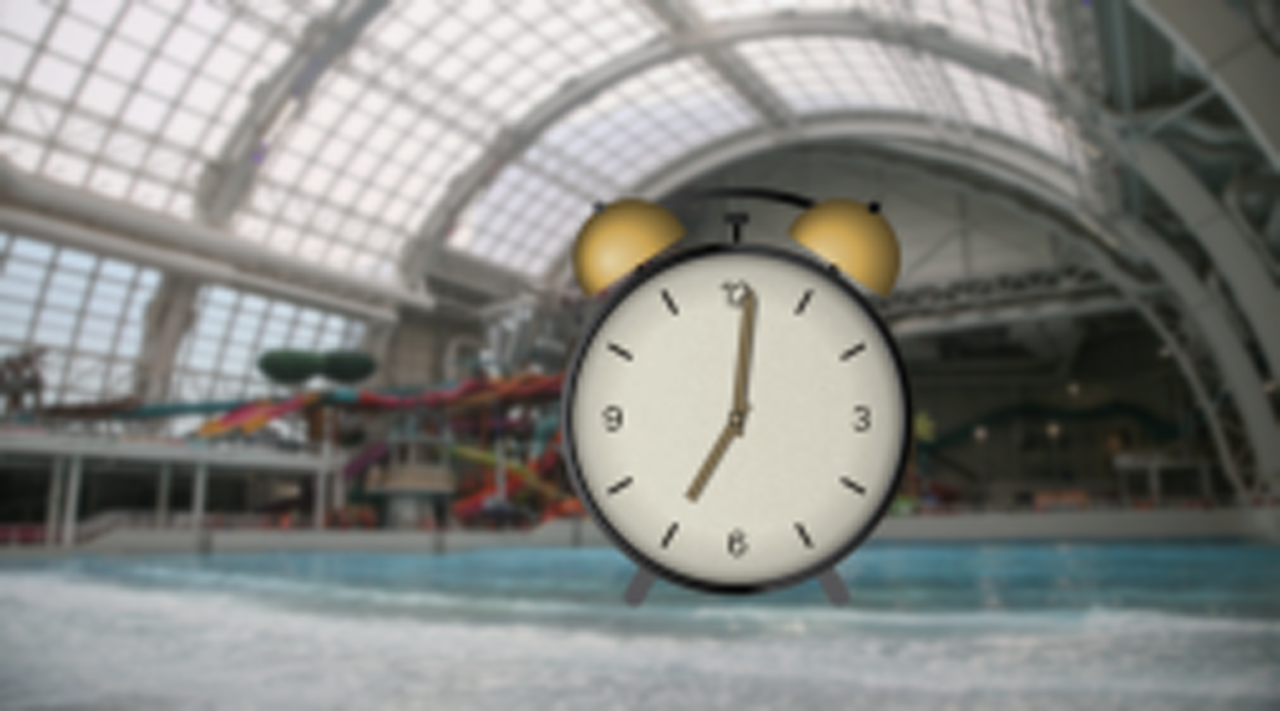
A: 7 h 01 min
